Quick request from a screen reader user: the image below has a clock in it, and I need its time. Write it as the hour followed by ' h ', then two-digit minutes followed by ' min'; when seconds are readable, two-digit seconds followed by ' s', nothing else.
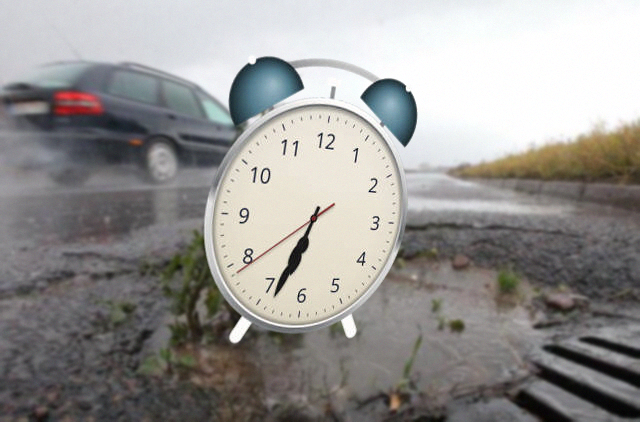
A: 6 h 33 min 39 s
